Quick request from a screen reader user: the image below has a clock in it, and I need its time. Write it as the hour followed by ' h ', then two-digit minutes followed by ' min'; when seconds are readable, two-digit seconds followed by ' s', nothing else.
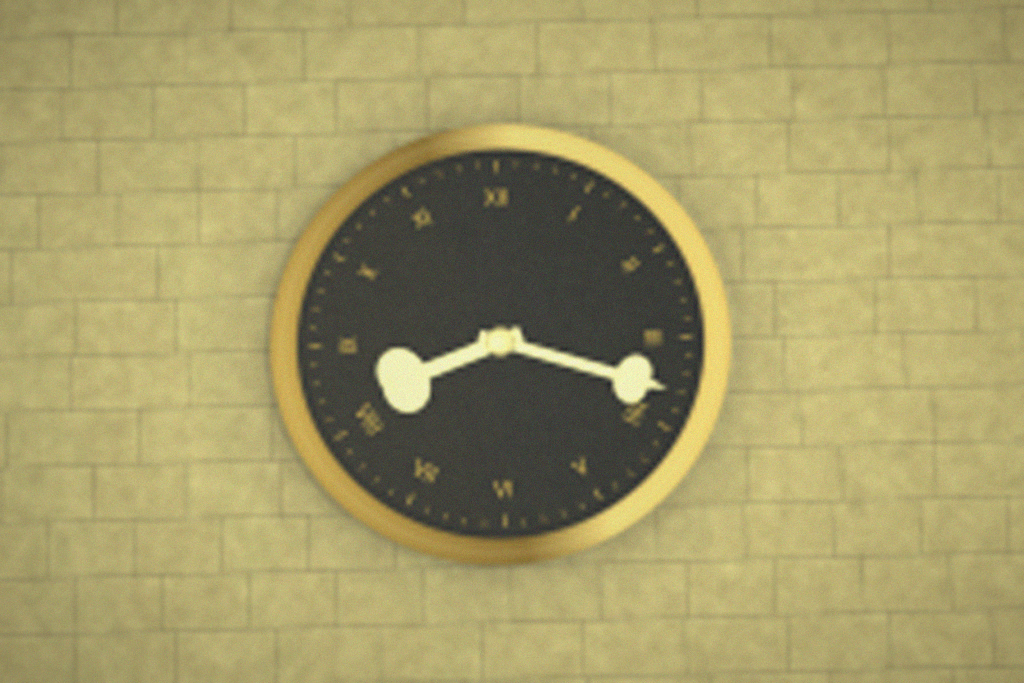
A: 8 h 18 min
